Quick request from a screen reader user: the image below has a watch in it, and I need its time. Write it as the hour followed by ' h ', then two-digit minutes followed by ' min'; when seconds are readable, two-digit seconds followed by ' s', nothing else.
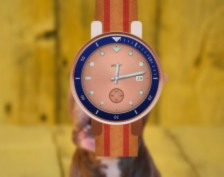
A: 12 h 13 min
